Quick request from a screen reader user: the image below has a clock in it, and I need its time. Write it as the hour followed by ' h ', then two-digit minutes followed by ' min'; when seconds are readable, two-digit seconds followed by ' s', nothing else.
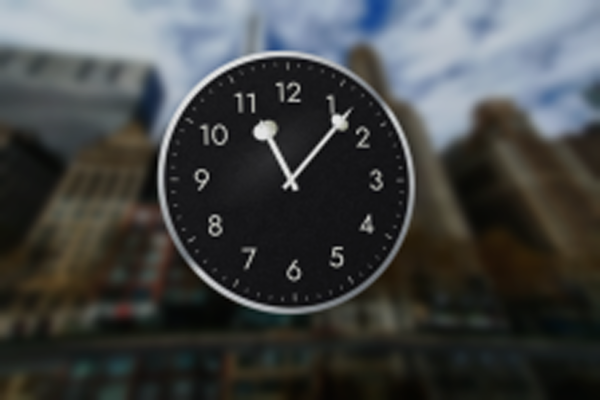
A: 11 h 07 min
